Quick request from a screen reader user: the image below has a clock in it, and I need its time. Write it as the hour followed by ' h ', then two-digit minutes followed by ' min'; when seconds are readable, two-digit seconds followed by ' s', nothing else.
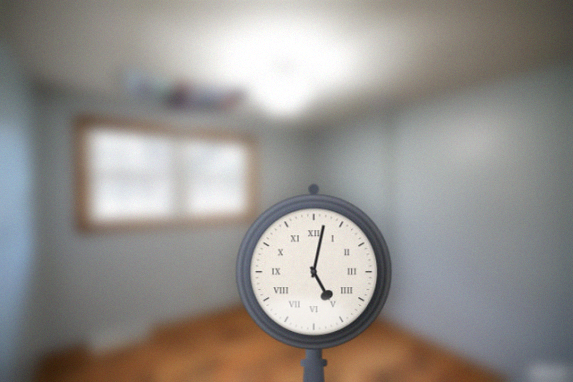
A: 5 h 02 min
